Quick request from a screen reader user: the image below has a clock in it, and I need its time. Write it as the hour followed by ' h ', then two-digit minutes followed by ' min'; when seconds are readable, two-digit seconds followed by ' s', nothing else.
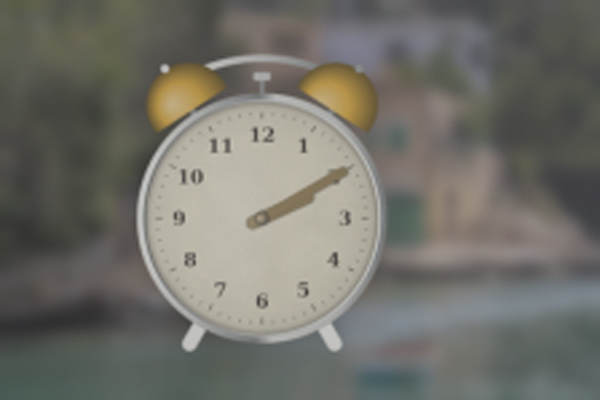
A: 2 h 10 min
